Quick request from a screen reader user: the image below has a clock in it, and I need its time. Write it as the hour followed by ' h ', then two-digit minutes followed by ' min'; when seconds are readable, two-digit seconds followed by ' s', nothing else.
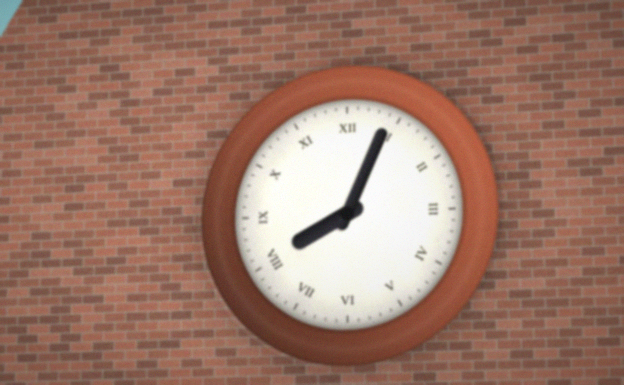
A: 8 h 04 min
